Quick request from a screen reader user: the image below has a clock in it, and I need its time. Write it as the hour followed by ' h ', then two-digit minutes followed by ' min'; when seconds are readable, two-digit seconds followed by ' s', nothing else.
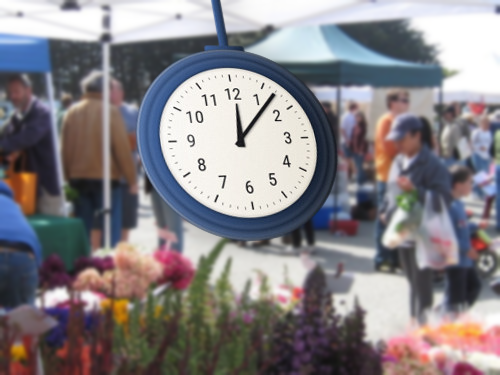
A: 12 h 07 min
